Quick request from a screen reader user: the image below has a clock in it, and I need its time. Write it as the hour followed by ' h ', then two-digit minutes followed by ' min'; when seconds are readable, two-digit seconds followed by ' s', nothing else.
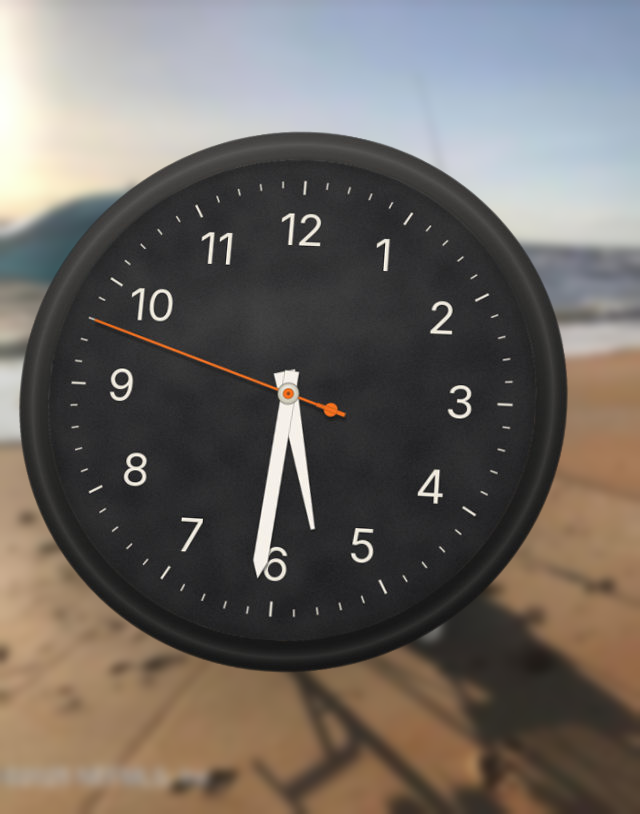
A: 5 h 30 min 48 s
